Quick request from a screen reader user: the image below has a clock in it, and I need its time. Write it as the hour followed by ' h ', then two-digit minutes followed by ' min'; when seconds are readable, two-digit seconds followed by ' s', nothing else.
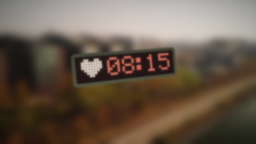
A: 8 h 15 min
